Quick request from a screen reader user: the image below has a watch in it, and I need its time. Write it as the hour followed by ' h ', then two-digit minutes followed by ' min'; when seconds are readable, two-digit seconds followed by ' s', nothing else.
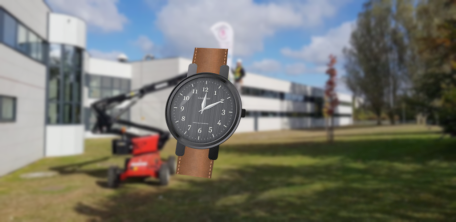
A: 12 h 10 min
